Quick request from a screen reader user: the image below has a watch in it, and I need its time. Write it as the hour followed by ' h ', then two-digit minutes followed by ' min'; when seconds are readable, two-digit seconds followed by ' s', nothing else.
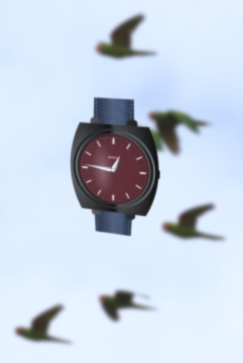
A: 12 h 46 min
